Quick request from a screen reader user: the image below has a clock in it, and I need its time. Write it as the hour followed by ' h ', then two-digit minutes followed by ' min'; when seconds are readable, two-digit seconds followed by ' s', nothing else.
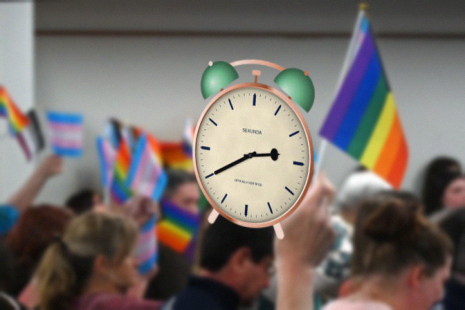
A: 2 h 40 min
